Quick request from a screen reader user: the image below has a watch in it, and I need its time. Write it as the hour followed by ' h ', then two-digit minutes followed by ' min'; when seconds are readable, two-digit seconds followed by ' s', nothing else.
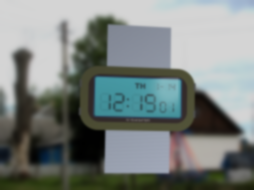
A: 12 h 19 min 01 s
